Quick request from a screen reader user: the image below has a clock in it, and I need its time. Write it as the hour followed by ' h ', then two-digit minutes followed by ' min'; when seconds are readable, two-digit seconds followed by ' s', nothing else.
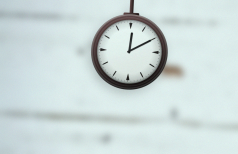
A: 12 h 10 min
